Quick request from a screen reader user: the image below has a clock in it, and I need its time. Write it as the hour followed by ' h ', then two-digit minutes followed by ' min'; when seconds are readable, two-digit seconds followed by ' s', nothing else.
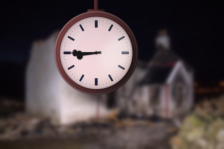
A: 8 h 45 min
